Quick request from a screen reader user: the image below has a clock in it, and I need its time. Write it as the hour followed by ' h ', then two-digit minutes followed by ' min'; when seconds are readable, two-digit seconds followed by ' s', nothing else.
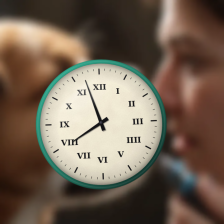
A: 7 h 57 min
